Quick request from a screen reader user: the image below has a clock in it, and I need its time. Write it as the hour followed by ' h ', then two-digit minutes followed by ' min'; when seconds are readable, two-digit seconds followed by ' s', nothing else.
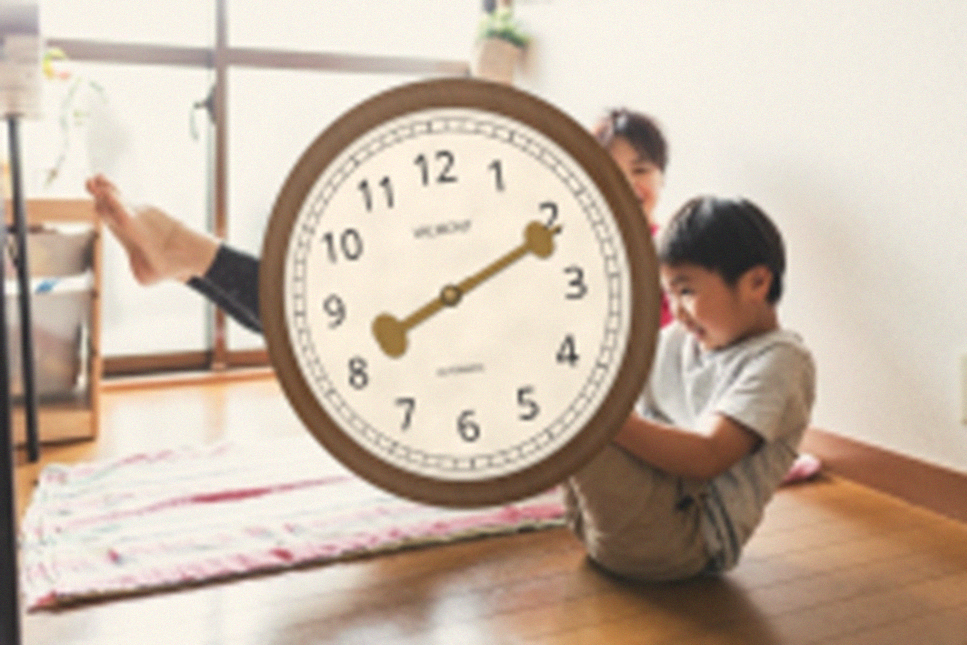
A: 8 h 11 min
